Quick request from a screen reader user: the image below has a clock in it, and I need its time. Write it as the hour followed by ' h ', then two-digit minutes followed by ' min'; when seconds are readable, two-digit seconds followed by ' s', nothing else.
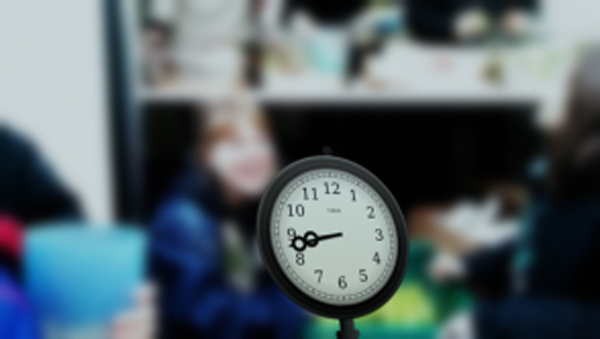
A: 8 h 43 min
